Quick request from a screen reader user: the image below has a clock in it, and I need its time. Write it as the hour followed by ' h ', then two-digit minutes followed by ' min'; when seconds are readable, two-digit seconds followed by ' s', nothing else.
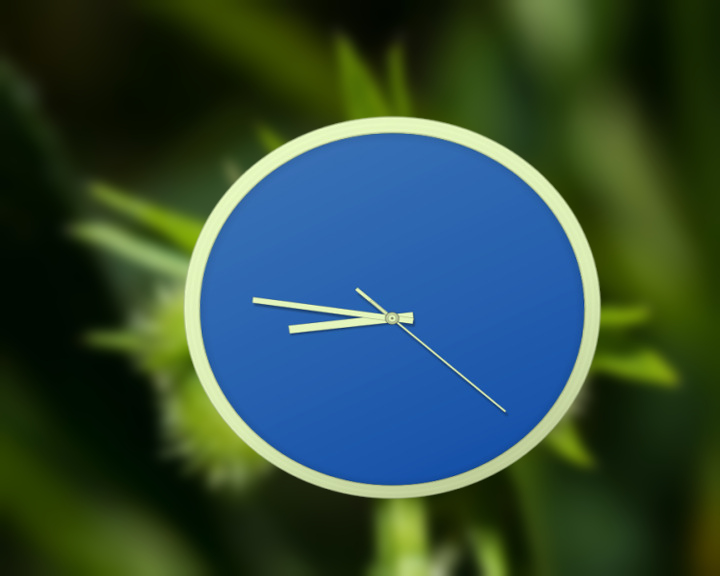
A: 8 h 46 min 22 s
